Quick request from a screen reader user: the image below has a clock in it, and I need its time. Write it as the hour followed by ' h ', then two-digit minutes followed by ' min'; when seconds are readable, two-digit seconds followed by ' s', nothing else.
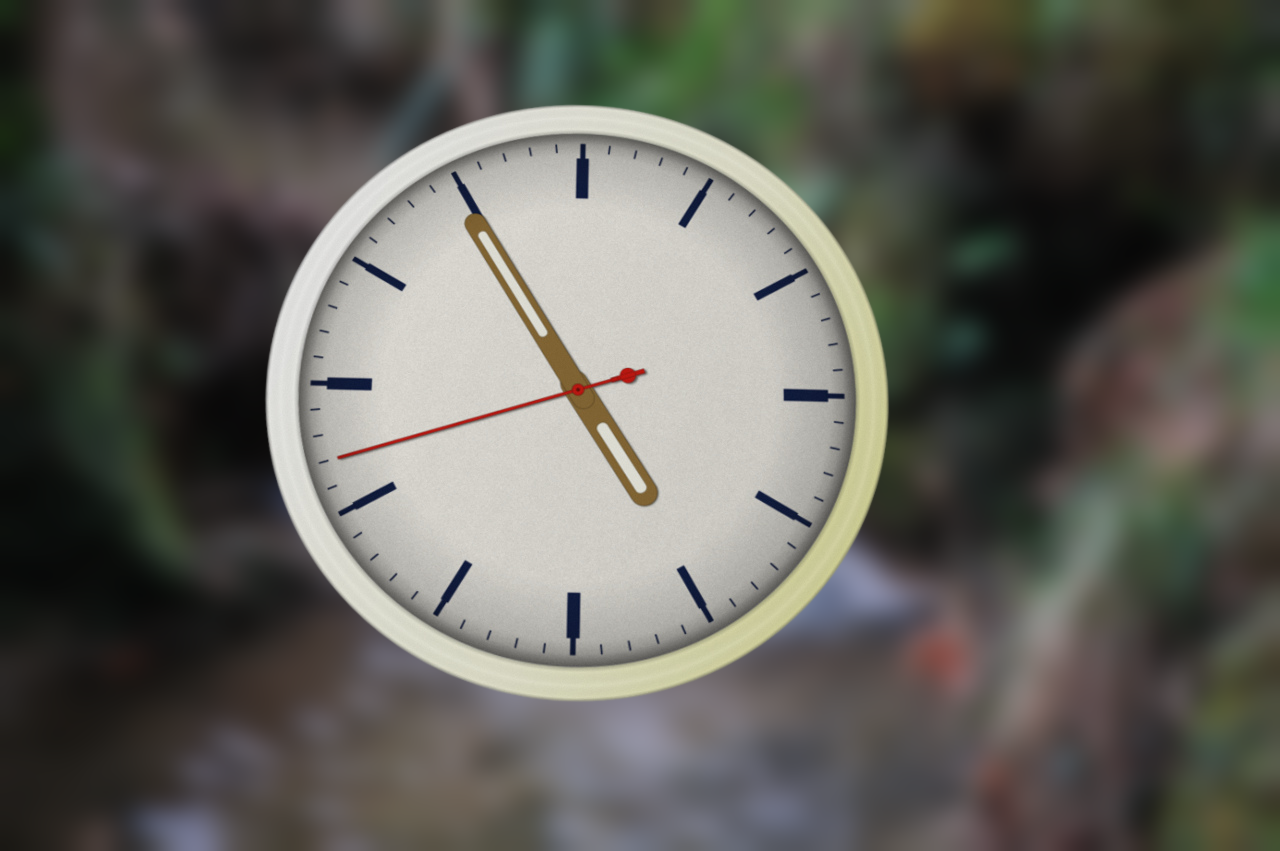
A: 4 h 54 min 42 s
